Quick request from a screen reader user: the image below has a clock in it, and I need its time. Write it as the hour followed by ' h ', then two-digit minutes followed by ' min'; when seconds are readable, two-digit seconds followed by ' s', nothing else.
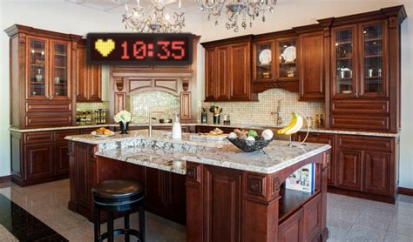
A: 10 h 35 min
